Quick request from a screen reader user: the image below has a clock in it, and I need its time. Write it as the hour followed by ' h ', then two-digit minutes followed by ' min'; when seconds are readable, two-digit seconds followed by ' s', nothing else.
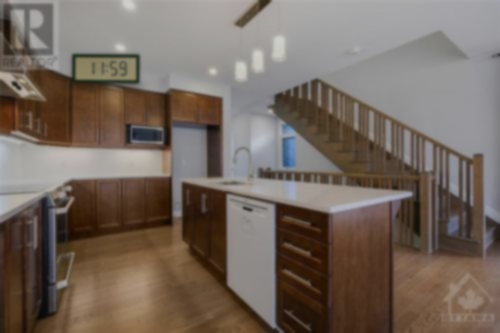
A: 11 h 59 min
